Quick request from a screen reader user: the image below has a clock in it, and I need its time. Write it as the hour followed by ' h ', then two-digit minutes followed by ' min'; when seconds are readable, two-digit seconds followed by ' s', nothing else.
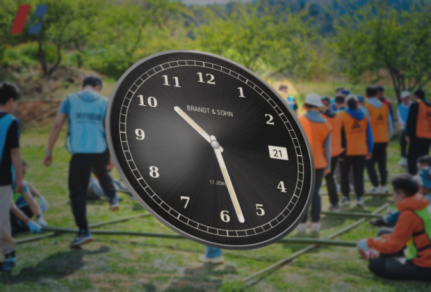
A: 10 h 28 min
